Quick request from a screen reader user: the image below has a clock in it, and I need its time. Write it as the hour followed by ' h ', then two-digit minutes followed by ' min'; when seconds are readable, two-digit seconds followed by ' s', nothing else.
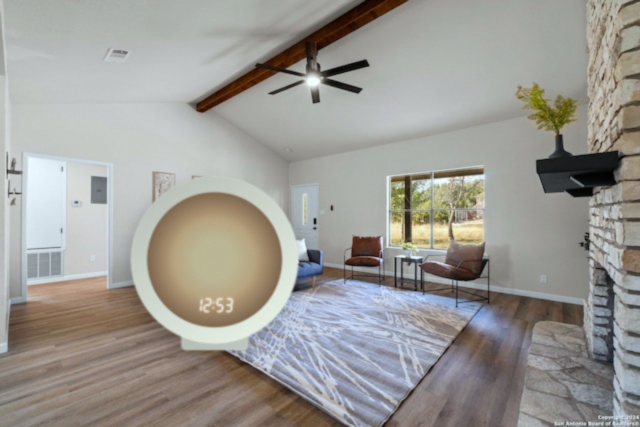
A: 12 h 53 min
